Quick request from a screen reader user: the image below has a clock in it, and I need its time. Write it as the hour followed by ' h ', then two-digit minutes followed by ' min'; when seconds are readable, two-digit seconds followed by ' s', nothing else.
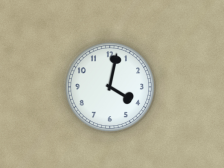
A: 4 h 02 min
